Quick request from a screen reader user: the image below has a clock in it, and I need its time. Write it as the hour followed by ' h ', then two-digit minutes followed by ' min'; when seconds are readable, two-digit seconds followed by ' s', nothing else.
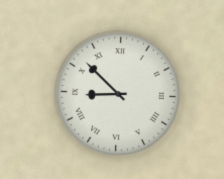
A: 8 h 52 min
